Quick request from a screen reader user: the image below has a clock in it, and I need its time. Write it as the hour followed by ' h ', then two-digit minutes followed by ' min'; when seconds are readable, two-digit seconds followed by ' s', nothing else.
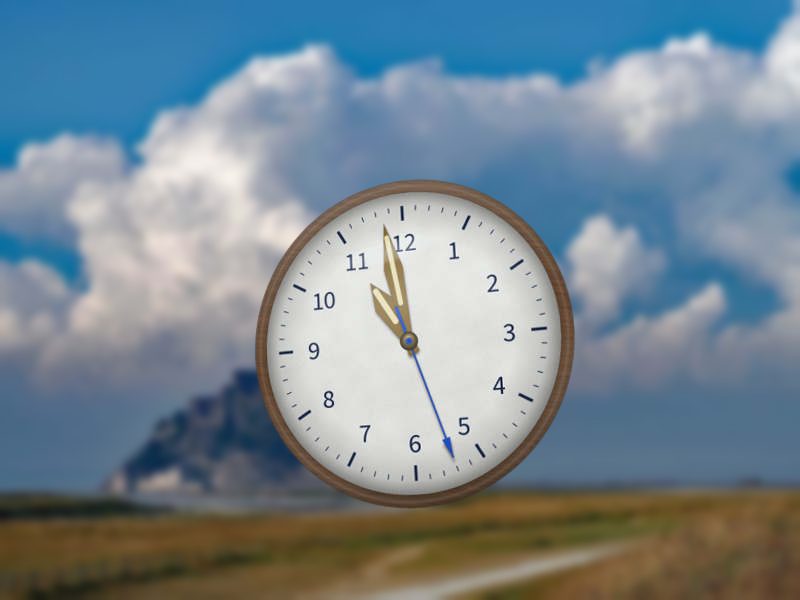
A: 10 h 58 min 27 s
